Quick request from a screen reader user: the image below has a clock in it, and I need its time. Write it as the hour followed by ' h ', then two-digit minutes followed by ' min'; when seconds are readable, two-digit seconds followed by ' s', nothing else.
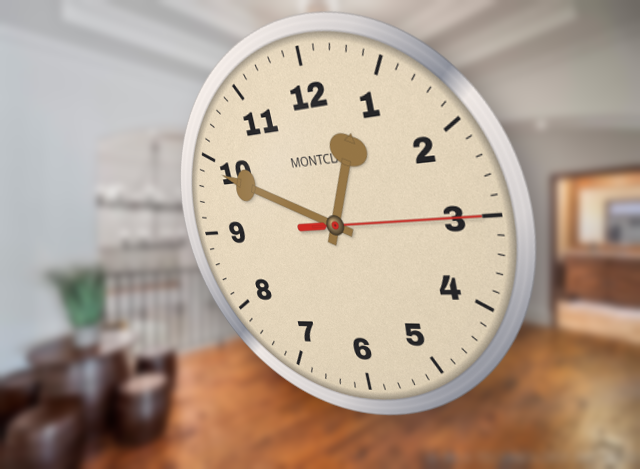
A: 12 h 49 min 15 s
